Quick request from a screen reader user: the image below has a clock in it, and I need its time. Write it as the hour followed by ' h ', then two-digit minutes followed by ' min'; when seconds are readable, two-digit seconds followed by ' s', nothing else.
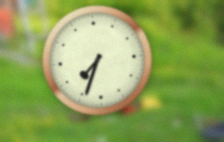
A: 7 h 34 min
